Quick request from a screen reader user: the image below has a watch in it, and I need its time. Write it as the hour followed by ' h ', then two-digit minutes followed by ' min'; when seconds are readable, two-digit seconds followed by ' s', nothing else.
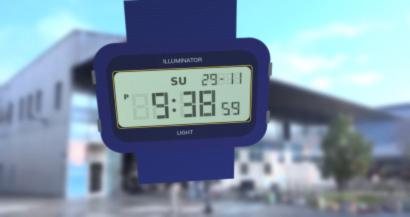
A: 9 h 38 min 59 s
